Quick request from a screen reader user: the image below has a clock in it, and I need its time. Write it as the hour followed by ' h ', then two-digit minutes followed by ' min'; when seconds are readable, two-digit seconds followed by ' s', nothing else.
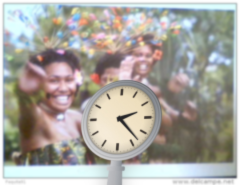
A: 2 h 23 min
